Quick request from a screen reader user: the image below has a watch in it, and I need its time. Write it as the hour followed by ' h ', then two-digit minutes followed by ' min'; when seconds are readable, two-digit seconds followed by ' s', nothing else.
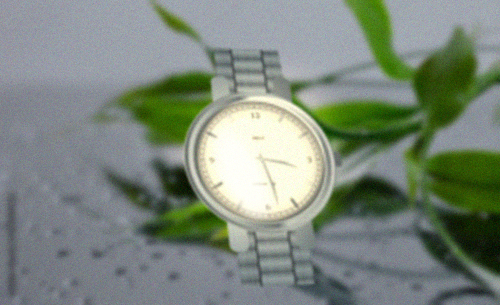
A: 3 h 28 min
